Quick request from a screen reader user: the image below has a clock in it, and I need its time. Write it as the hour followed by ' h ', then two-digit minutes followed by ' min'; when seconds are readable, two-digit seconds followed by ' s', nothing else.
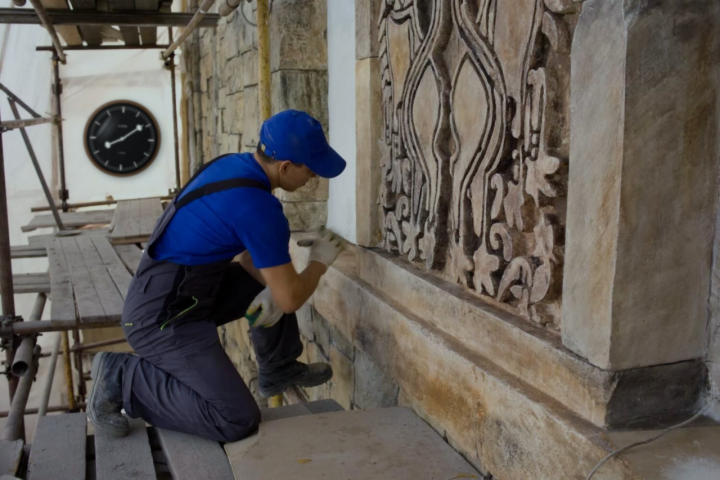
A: 8 h 09 min
